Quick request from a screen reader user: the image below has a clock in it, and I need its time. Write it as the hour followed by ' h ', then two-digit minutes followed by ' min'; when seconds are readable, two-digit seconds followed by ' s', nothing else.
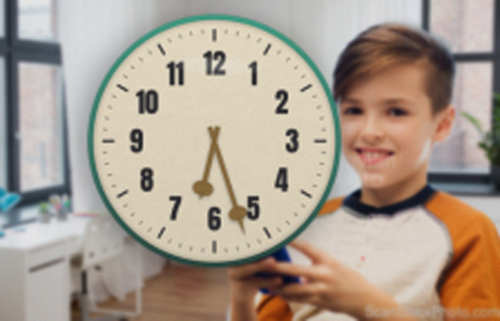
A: 6 h 27 min
